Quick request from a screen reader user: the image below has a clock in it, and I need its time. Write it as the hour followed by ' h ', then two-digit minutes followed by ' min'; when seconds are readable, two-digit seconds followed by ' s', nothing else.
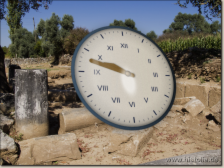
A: 9 h 48 min
